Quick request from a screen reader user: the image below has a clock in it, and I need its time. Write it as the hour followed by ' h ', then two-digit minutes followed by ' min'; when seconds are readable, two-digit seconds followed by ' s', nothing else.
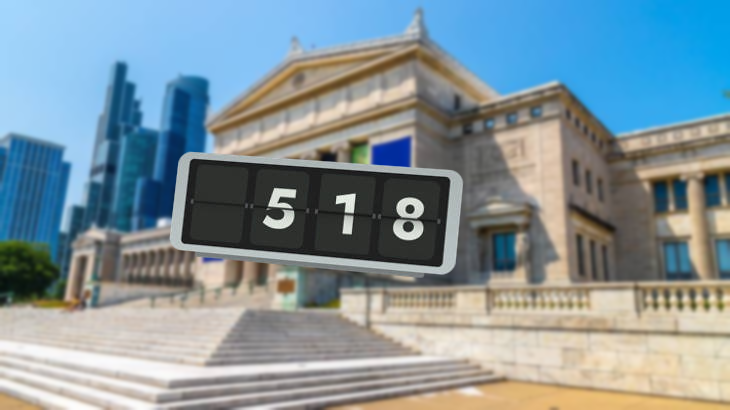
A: 5 h 18 min
